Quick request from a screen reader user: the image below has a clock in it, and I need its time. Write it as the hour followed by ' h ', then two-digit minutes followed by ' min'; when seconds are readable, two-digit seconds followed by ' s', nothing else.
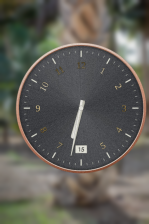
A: 6 h 32 min
